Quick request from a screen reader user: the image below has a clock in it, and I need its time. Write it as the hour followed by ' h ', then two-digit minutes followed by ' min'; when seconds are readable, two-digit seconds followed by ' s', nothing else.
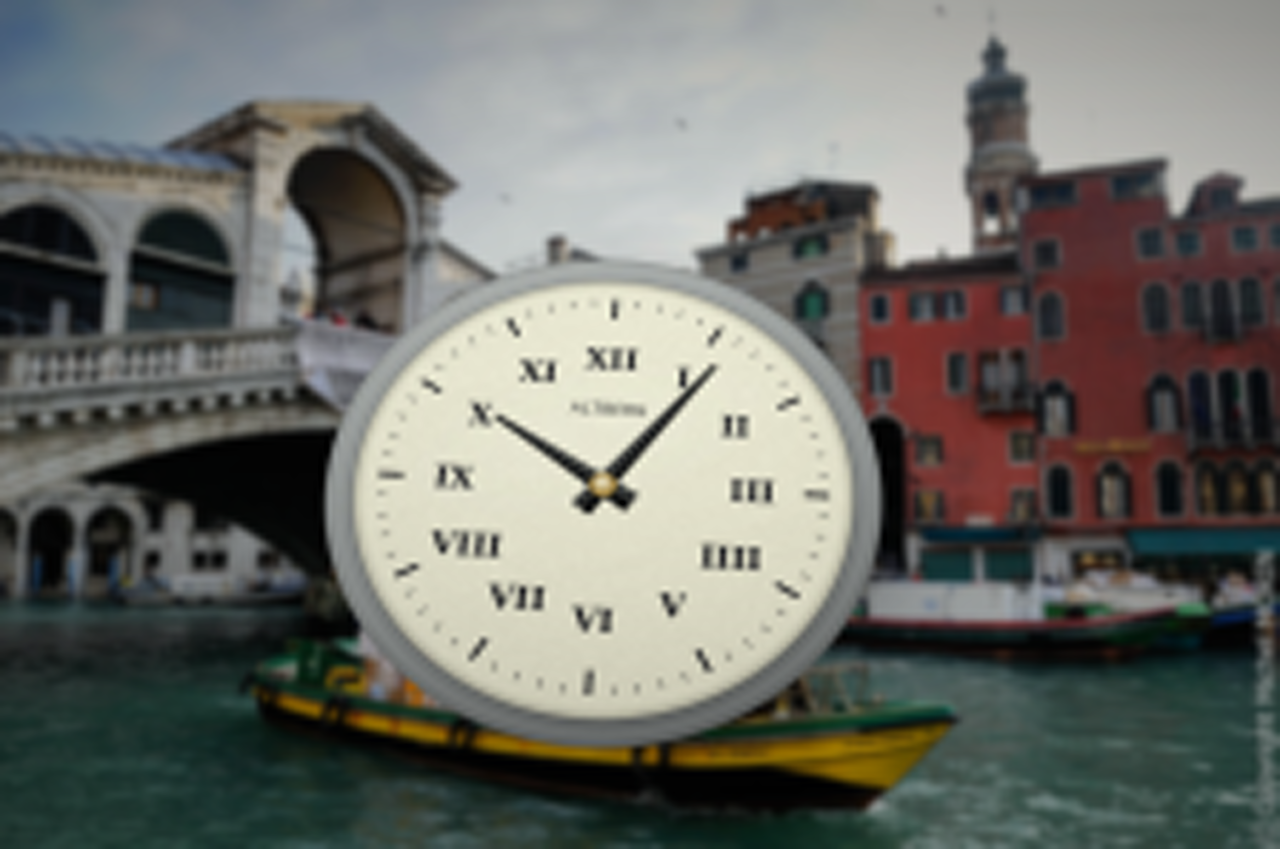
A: 10 h 06 min
